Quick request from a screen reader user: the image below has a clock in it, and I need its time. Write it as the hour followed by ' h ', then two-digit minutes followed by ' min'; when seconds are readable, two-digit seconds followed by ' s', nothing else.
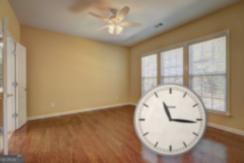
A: 11 h 16 min
